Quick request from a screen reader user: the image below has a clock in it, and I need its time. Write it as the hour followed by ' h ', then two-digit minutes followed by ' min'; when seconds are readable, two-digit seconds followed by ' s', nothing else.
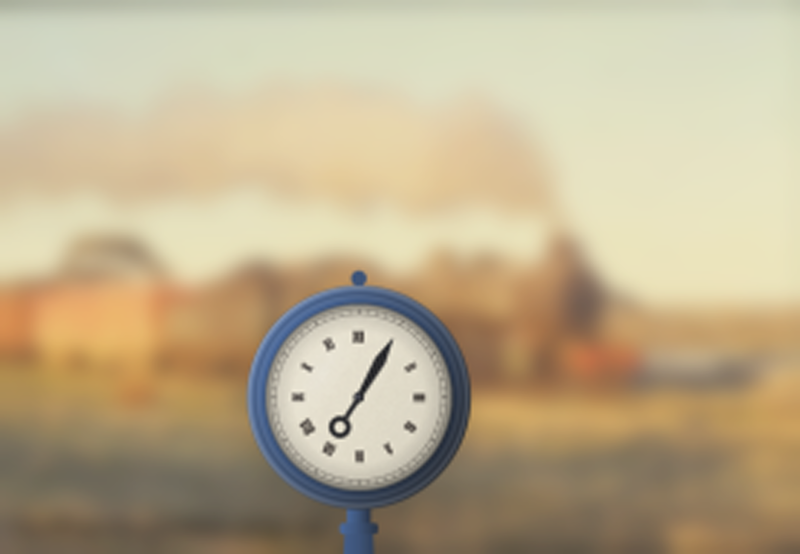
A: 7 h 05 min
